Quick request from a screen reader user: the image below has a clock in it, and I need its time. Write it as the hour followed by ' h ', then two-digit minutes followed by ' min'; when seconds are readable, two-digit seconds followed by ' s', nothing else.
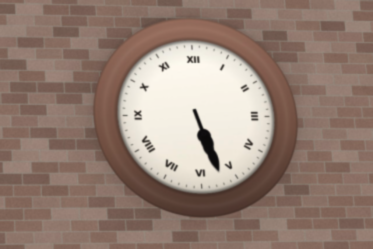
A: 5 h 27 min
